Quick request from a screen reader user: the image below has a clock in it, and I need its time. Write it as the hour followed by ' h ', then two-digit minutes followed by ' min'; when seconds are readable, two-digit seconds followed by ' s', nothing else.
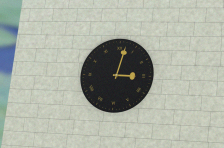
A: 3 h 02 min
